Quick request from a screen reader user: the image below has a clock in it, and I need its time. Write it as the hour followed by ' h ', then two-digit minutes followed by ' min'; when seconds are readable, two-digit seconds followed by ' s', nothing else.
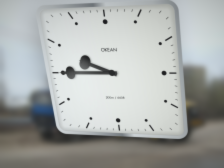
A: 9 h 45 min
